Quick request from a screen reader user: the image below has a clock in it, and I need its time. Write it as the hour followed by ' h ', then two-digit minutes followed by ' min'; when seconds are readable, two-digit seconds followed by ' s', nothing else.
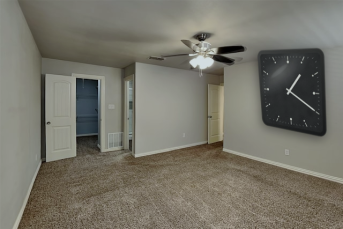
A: 1 h 20 min
